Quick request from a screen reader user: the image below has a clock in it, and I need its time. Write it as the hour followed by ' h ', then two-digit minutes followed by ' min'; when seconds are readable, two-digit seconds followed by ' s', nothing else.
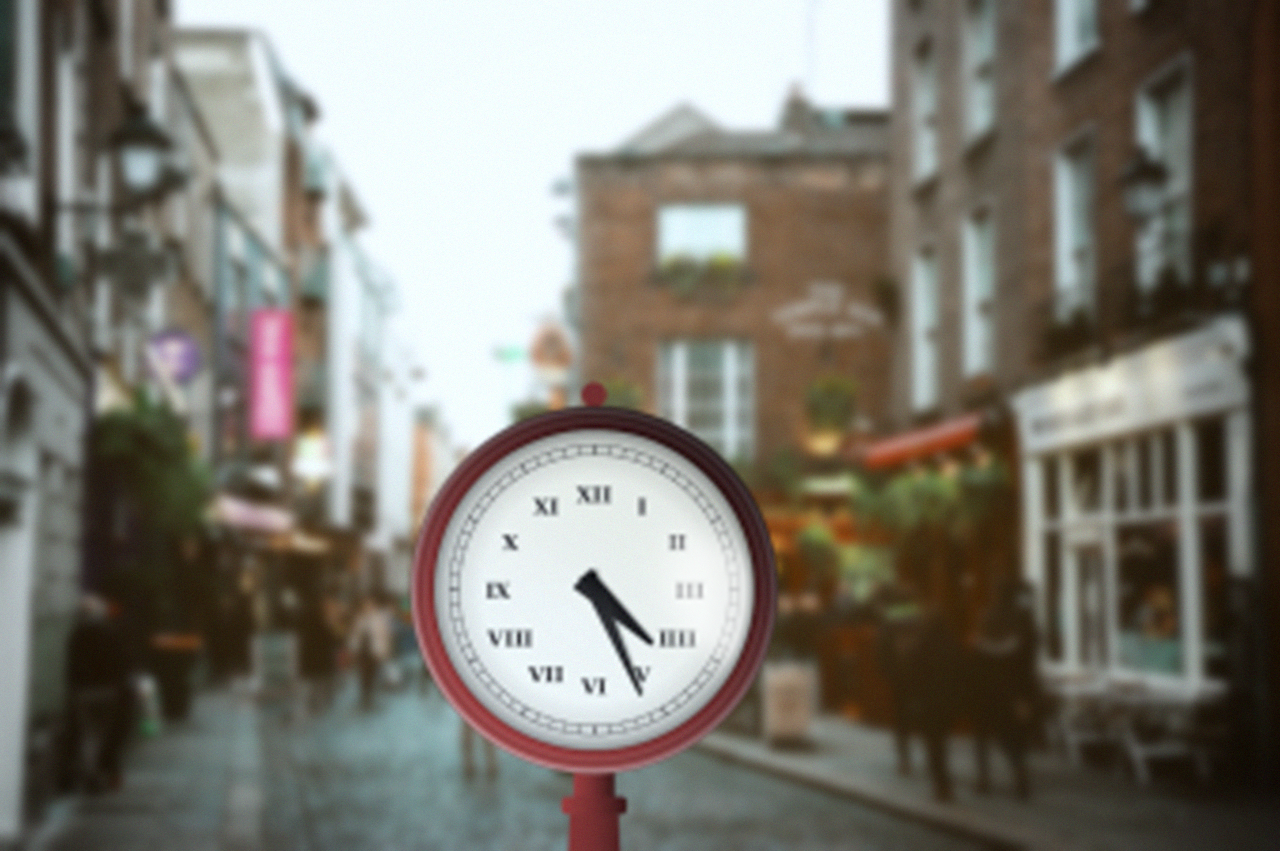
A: 4 h 26 min
